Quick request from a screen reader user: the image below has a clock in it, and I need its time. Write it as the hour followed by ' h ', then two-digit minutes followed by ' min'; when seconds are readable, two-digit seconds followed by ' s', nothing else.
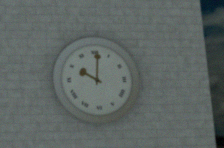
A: 10 h 01 min
